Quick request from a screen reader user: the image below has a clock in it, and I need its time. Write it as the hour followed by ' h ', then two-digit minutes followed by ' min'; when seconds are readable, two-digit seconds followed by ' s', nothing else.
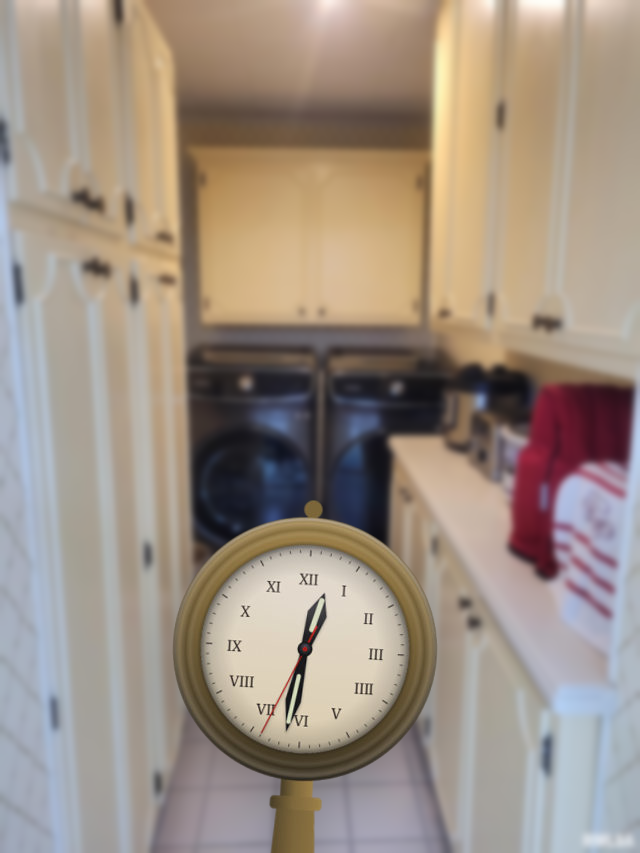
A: 12 h 31 min 34 s
